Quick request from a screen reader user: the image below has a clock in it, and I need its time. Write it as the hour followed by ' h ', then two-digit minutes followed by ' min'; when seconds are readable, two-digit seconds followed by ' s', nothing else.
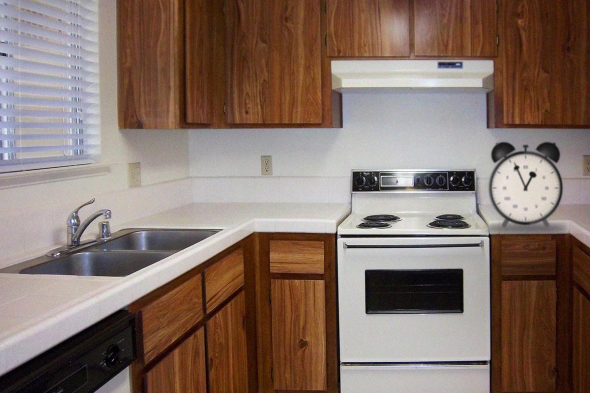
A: 12 h 56 min
